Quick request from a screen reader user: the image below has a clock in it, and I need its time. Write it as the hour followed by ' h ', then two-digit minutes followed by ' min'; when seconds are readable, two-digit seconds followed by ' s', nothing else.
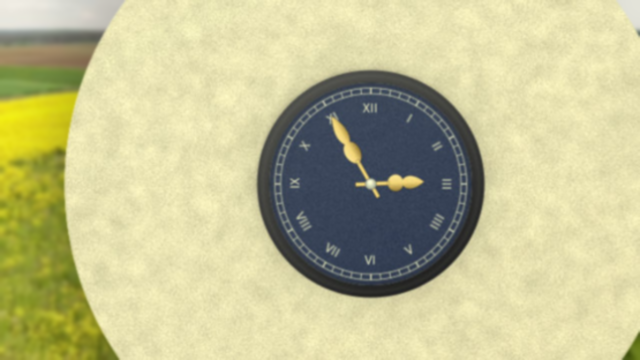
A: 2 h 55 min
